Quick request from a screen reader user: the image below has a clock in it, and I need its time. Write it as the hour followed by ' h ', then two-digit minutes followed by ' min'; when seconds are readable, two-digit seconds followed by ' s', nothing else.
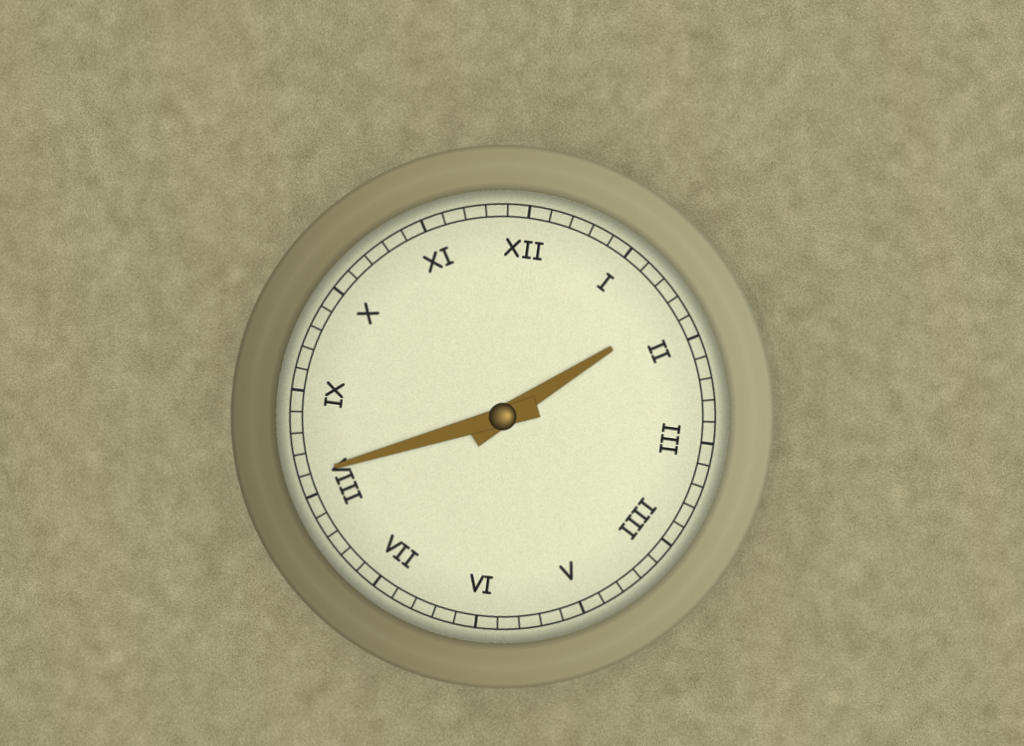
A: 1 h 41 min
